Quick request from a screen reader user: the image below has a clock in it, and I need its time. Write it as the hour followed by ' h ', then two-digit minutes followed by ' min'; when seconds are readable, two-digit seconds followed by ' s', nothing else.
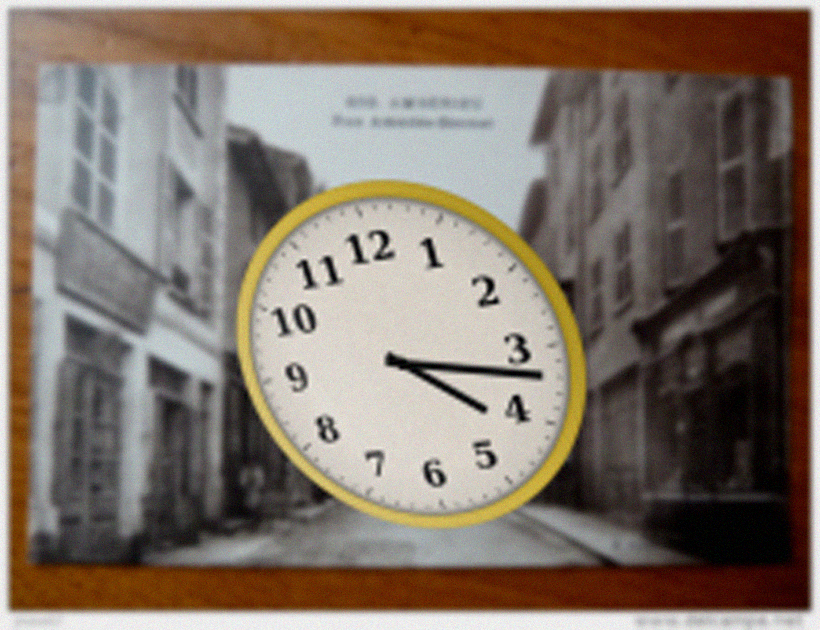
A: 4 h 17 min
